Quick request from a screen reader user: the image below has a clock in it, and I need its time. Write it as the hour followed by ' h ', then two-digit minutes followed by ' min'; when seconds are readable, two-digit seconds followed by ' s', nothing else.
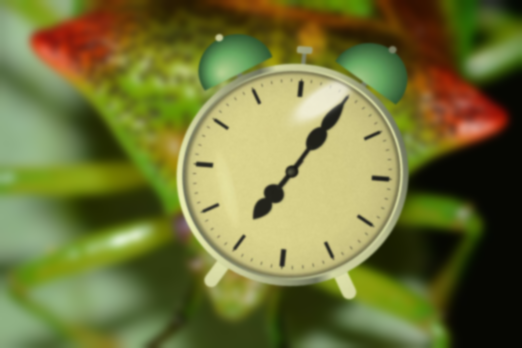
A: 7 h 05 min
